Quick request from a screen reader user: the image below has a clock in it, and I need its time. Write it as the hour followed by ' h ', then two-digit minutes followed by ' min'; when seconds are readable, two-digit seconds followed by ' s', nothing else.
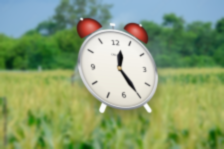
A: 12 h 25 min
